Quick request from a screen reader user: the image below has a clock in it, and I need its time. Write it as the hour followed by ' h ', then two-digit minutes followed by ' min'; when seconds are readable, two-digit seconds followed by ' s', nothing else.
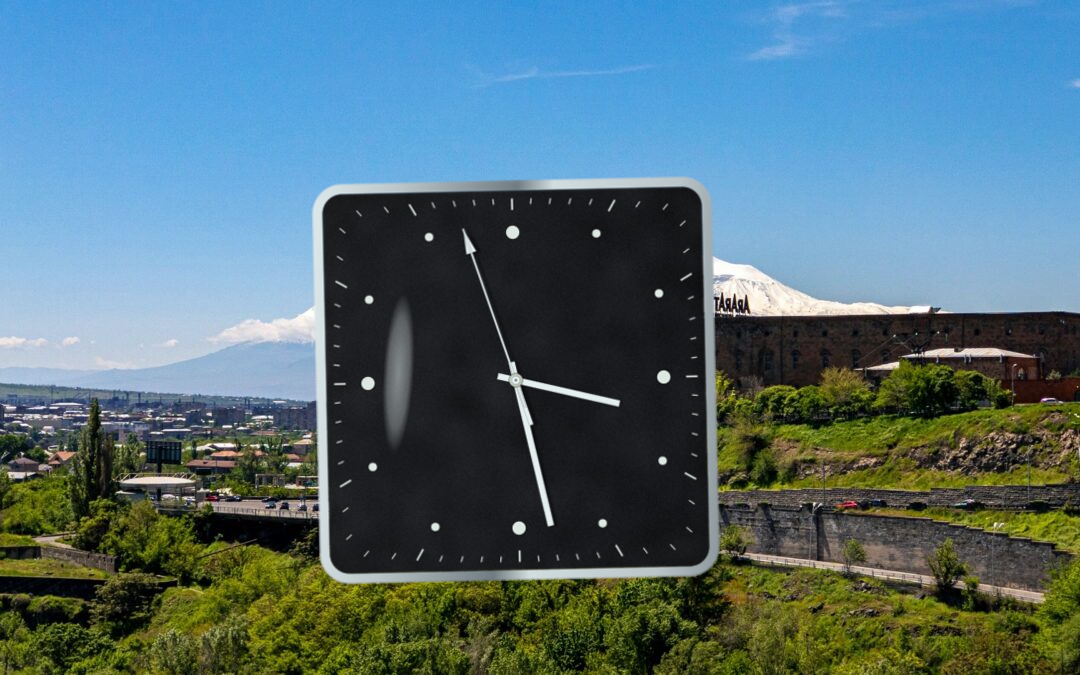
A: 3 h 27 min 57 s
